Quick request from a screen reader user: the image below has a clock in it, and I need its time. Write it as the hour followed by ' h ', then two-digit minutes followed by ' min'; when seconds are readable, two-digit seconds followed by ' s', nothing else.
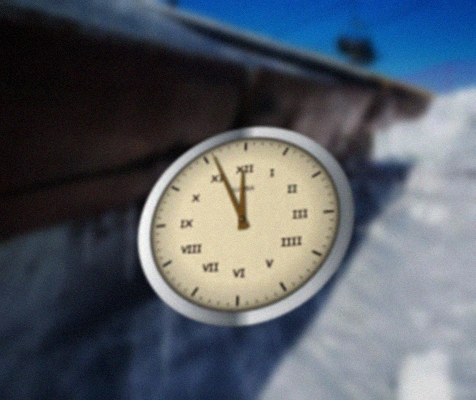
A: 11 h 56 min
